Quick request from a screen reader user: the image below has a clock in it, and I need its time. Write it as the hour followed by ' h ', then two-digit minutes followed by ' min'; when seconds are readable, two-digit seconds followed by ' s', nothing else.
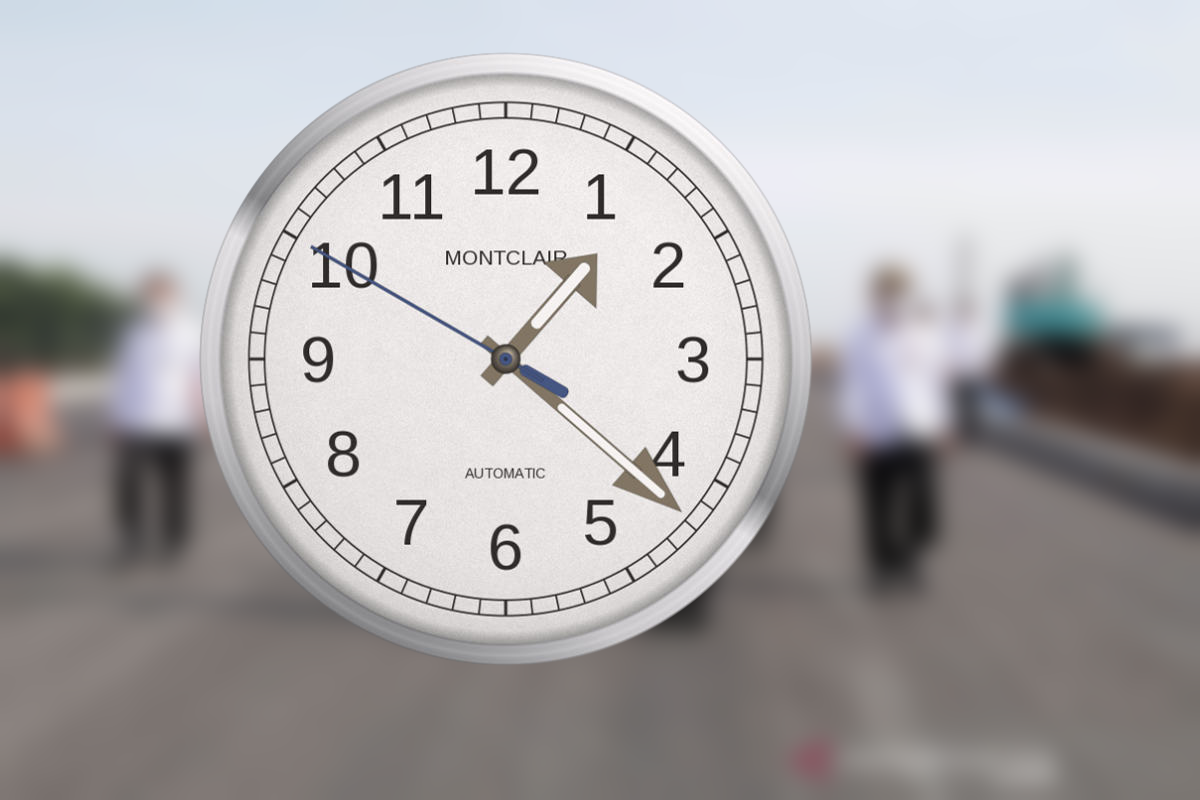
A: 1 h 21 min 50 s
